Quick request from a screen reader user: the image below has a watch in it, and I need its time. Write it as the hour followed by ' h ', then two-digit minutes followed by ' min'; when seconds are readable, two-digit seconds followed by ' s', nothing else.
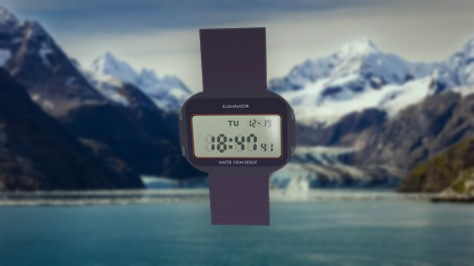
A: 18 h 47 min 41 s
